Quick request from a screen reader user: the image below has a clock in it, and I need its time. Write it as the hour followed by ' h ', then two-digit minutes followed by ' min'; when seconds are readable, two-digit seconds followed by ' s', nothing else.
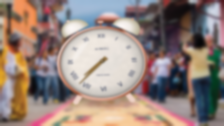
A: 7 h 37 min
